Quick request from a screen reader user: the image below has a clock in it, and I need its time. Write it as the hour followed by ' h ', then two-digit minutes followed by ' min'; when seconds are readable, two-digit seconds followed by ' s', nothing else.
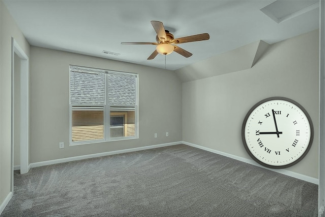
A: 8 h 58 min
